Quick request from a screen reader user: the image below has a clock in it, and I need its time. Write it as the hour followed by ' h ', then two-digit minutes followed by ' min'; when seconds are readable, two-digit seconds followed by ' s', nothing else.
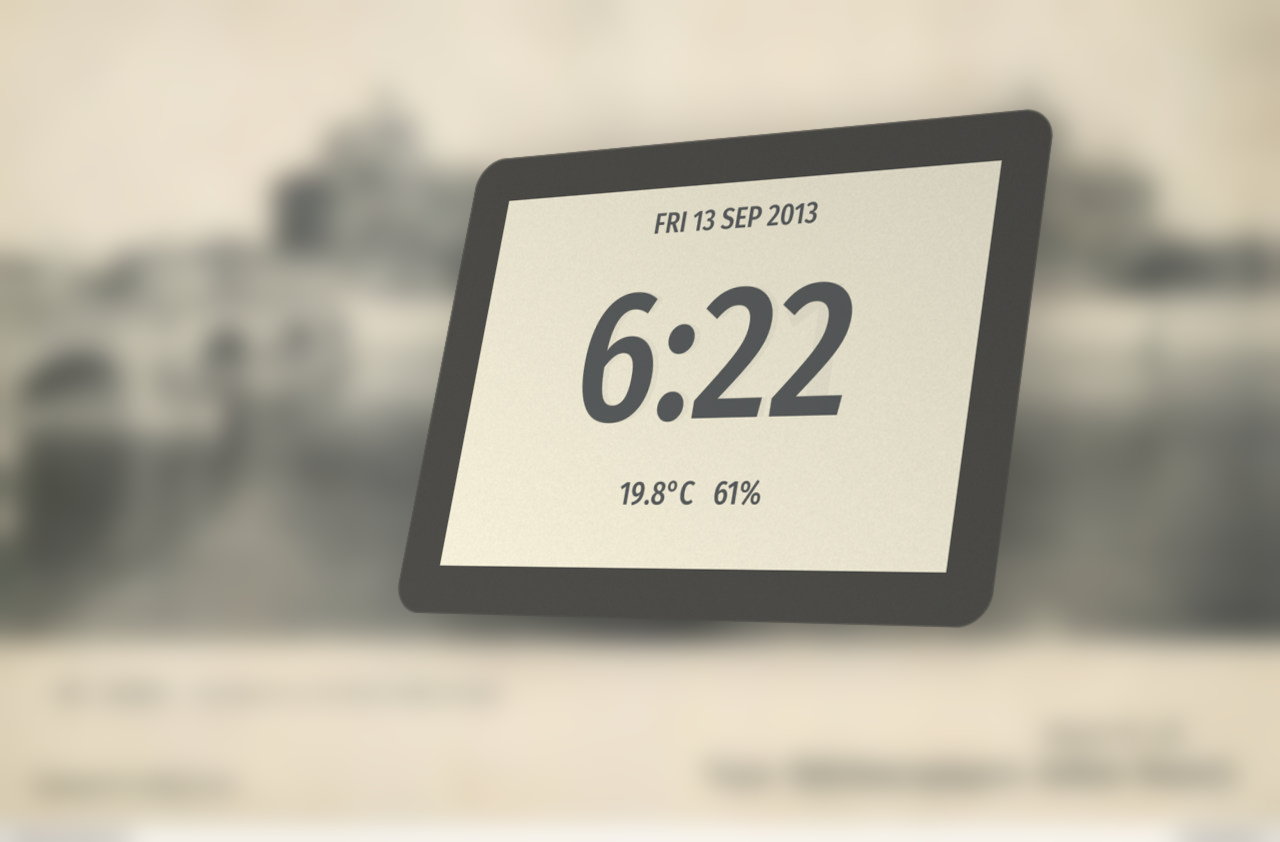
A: 6 h 22 min
